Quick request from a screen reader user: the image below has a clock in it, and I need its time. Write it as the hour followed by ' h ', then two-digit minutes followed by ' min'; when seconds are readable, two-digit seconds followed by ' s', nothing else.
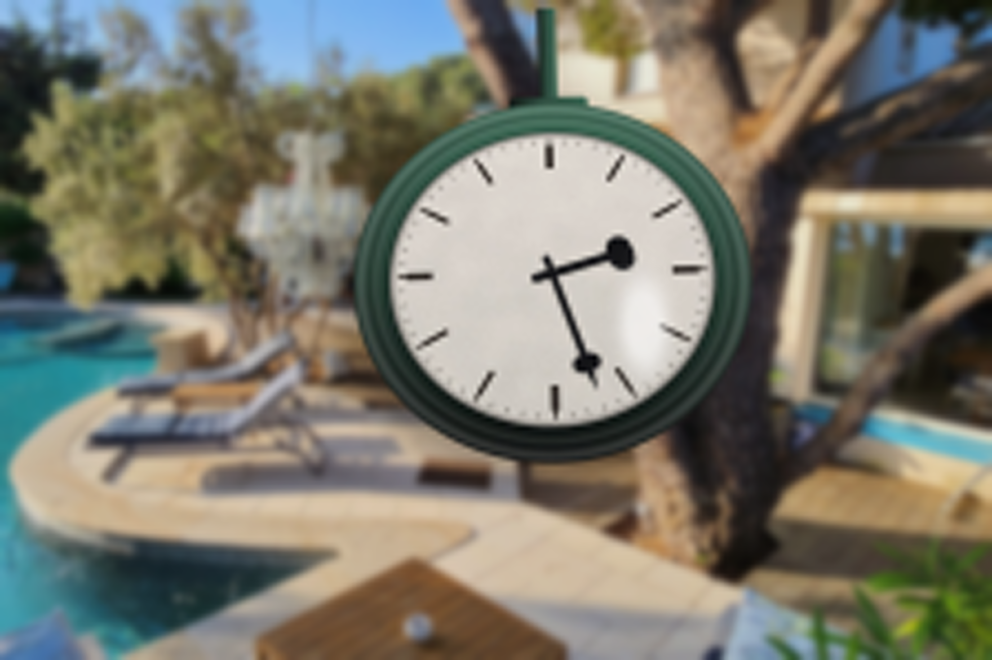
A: 2 h 27 min
